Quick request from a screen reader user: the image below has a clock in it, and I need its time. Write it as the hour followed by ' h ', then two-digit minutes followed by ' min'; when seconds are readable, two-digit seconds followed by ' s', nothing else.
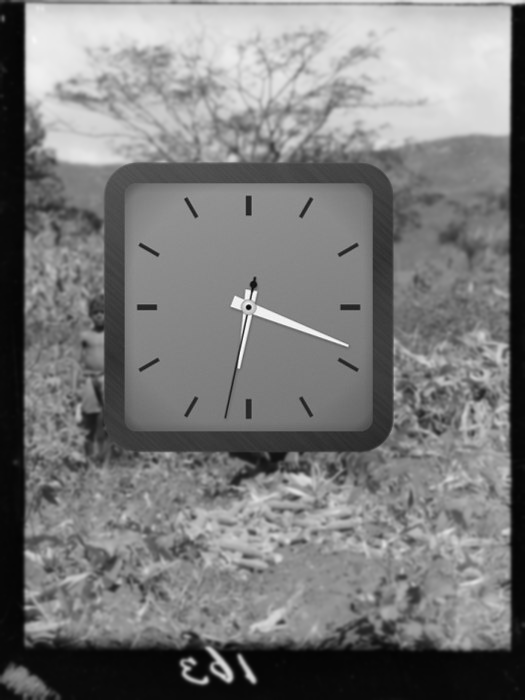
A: 6 h 18 min 32 s
